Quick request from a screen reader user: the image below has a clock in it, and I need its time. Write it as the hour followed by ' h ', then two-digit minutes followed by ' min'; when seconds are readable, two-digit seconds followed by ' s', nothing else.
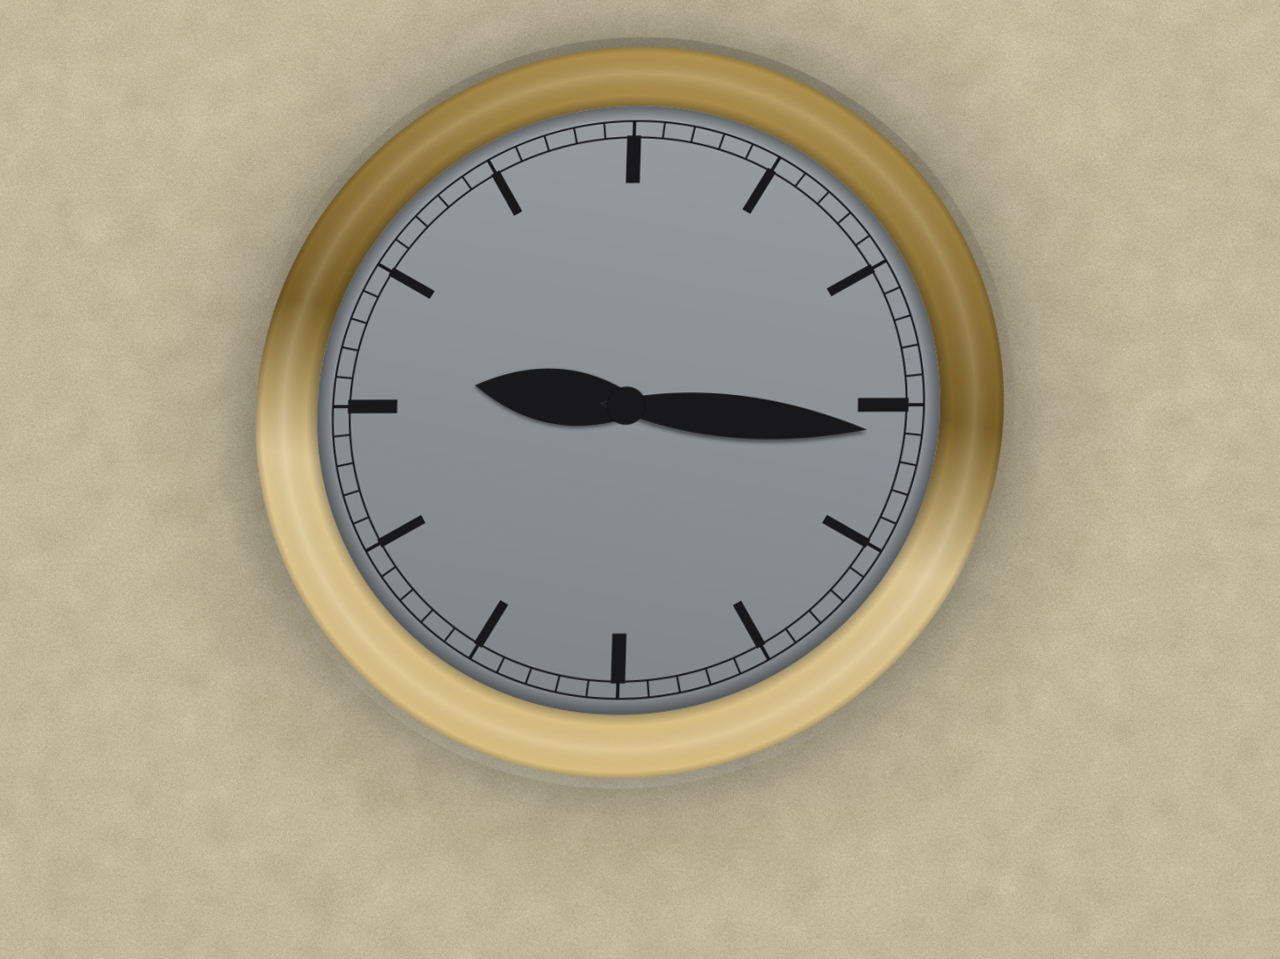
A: 9 h 16 min
